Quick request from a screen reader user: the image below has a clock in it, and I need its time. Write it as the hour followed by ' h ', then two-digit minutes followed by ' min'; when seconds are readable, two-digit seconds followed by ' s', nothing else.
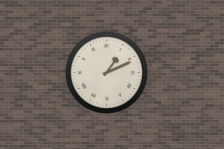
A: 1 h 11 min
